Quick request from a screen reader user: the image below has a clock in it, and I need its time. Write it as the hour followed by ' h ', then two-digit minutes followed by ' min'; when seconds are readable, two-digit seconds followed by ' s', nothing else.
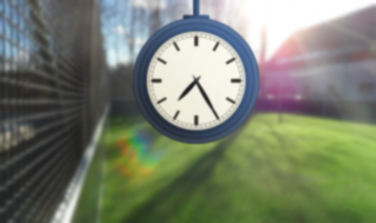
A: 7 h 25 min
